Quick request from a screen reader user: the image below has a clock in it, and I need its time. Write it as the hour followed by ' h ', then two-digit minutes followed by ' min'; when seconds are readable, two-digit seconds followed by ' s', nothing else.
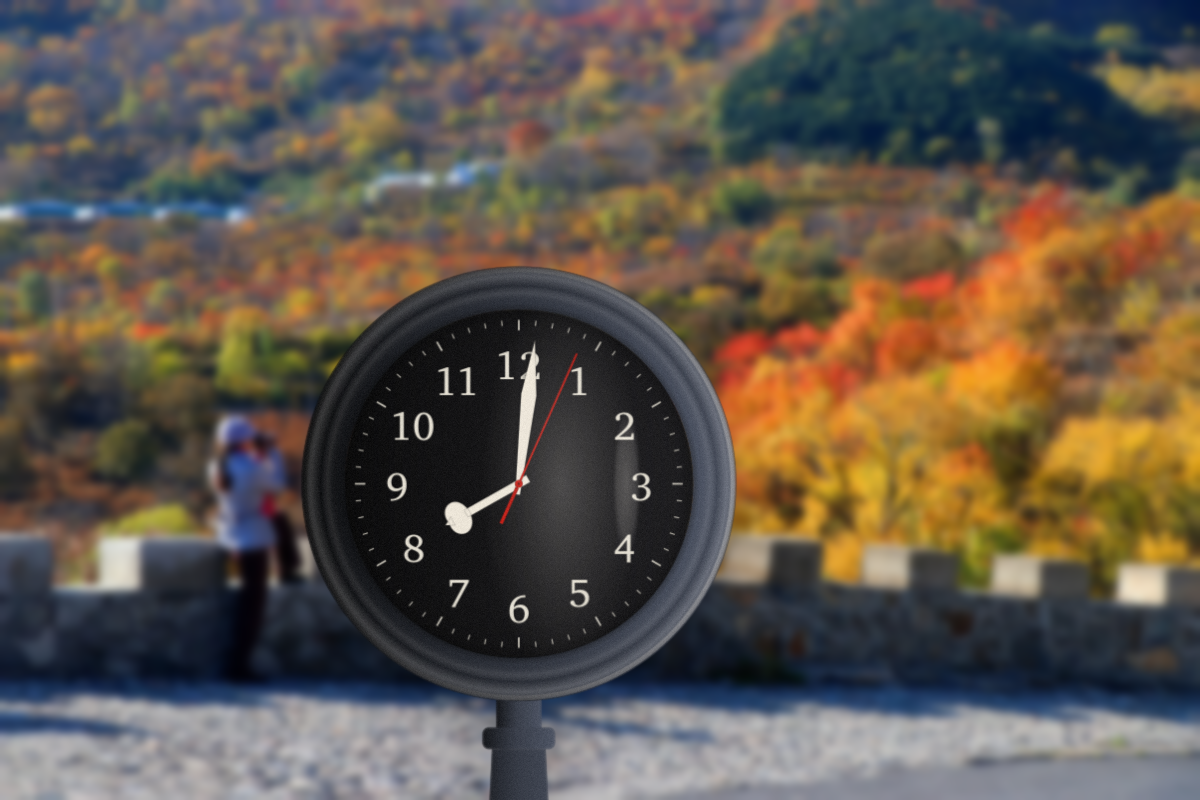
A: 8 h 01 min 04 s
